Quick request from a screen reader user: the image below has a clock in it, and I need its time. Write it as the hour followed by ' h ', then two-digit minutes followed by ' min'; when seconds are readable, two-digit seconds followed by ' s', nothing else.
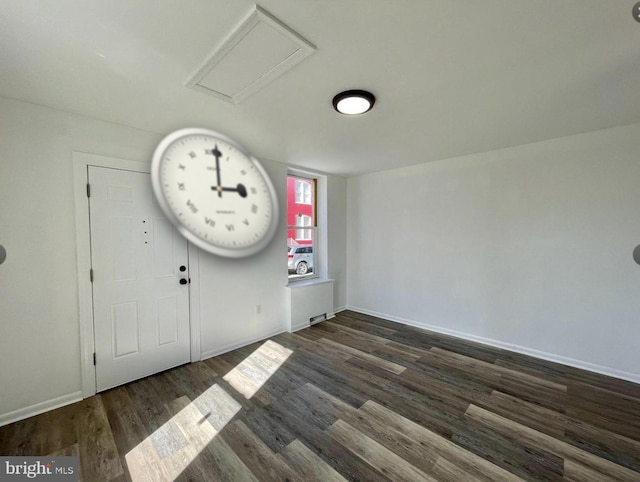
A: 3 h 02 min
